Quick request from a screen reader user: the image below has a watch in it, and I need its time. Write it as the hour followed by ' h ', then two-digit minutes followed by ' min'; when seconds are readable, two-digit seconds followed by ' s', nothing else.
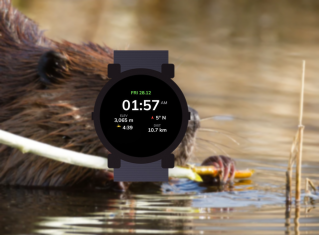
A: 1 h 57 min
